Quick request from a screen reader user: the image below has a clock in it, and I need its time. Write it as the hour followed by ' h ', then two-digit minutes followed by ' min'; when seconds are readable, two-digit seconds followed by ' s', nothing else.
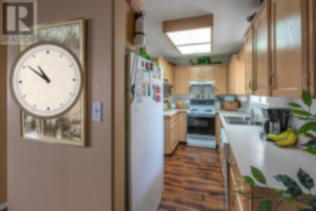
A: 10 h 51 min
